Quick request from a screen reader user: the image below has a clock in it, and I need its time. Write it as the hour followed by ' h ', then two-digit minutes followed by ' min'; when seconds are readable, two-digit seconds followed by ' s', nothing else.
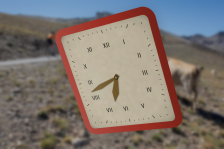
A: 6 h 42 min
